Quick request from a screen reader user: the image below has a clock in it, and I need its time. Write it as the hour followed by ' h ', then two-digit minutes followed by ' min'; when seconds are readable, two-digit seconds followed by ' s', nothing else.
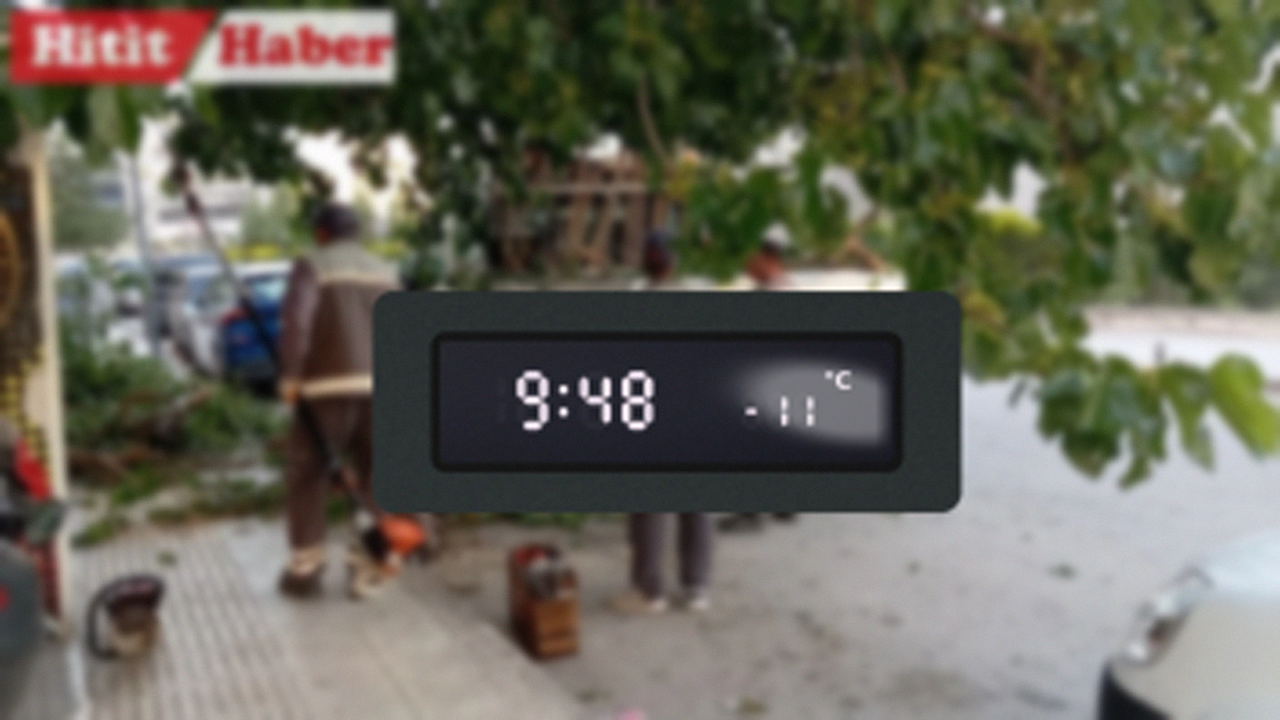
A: 9 h 48 min
